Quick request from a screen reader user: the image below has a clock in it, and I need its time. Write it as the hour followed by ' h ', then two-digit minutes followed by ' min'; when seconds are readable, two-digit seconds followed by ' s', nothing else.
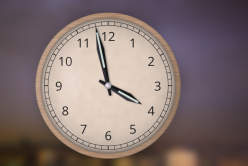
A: 3 h 58 min
